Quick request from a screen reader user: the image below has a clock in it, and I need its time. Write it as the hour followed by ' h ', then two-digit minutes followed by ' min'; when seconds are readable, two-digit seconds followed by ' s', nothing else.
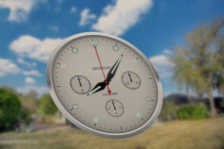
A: 8 h 07 min
